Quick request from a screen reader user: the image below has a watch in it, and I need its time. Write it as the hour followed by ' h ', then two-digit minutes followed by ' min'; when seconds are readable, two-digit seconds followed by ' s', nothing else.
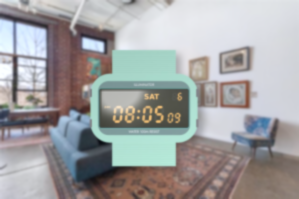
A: 8 h 05 min 09 s
